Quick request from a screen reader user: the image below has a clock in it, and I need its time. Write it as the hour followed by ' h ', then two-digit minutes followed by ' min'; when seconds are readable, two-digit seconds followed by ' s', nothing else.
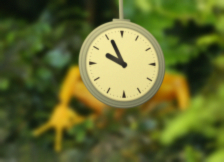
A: 9 h 56 min
